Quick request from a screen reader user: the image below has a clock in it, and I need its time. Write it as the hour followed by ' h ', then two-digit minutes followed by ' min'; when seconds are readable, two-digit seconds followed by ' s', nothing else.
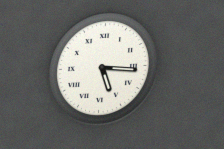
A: 5 h 16 min
